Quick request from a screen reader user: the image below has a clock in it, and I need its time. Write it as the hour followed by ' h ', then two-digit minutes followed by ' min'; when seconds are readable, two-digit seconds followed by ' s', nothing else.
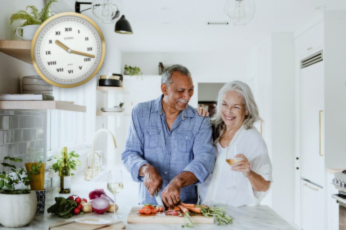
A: 10 h 18 min
